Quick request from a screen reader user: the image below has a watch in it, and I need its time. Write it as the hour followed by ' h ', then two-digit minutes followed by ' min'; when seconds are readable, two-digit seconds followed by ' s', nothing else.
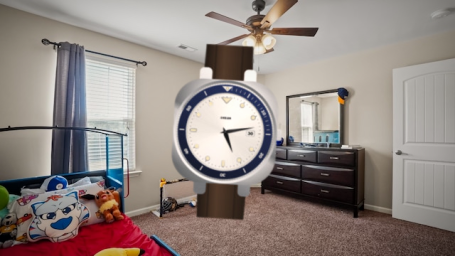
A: 5 h 13 min
